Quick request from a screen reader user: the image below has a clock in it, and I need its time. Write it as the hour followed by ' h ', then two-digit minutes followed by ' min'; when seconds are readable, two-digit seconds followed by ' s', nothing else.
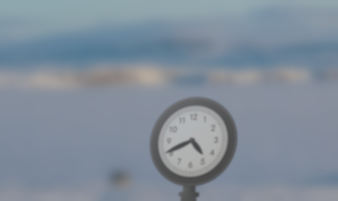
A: 4 h 41 min
